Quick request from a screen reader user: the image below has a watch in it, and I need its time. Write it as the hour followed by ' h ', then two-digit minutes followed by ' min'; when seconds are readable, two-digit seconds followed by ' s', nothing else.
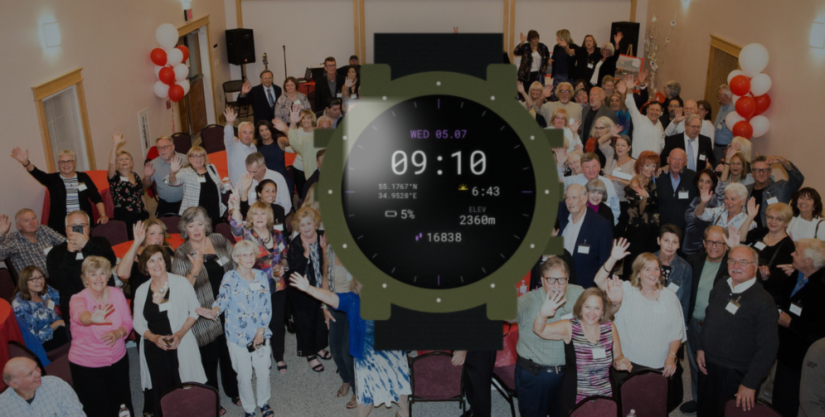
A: 9 h 10 min
